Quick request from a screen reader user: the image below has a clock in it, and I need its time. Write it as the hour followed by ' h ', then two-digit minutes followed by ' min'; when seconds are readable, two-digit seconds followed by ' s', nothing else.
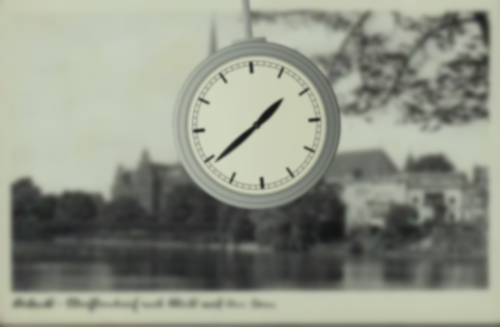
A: 1 h 39 min
